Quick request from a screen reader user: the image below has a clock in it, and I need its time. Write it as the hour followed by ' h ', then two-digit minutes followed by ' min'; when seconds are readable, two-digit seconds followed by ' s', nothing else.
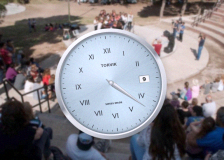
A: 4 h 22 min
